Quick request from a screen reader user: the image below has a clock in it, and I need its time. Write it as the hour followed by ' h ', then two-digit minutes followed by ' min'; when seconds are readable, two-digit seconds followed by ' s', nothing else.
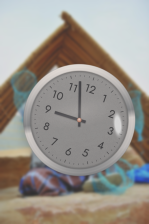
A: 8 h 57 min
